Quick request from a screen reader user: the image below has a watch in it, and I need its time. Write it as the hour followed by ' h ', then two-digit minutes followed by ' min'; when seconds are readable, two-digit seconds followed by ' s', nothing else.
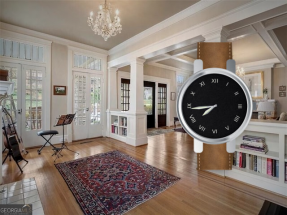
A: 7 h 44 min
